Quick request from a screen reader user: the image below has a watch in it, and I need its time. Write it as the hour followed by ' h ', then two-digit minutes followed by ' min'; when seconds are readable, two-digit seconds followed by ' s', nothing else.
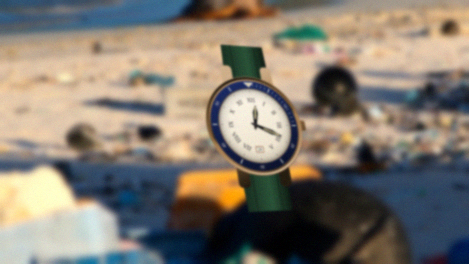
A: 12 h 19 min
